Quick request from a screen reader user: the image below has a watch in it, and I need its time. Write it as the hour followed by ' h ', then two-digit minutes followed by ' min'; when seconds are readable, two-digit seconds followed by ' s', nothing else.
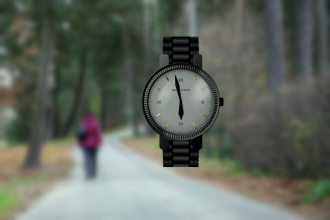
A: 5 h 58 min
